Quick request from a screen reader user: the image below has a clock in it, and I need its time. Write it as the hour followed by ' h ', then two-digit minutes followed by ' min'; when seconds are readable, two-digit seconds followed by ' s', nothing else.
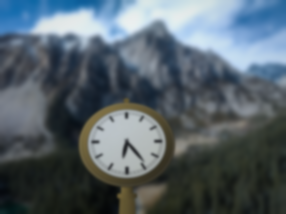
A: 6 h 24 min
